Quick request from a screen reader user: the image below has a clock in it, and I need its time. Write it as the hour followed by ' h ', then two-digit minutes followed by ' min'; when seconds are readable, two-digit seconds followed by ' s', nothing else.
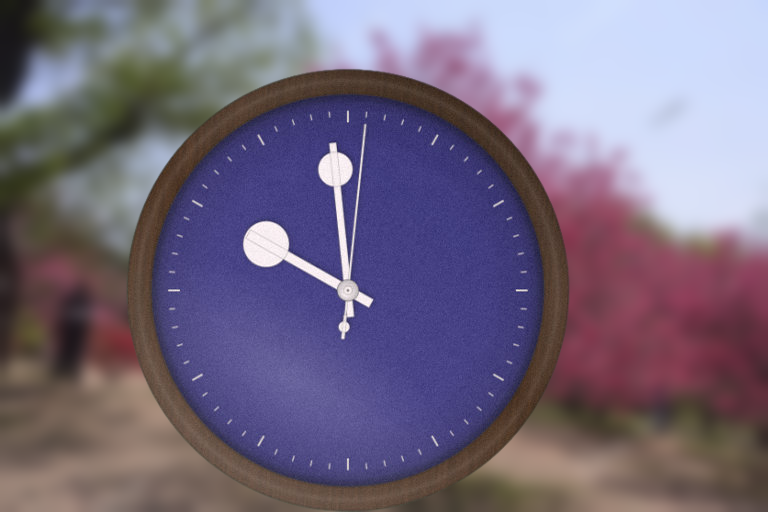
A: 9 h 59 min 01 s
